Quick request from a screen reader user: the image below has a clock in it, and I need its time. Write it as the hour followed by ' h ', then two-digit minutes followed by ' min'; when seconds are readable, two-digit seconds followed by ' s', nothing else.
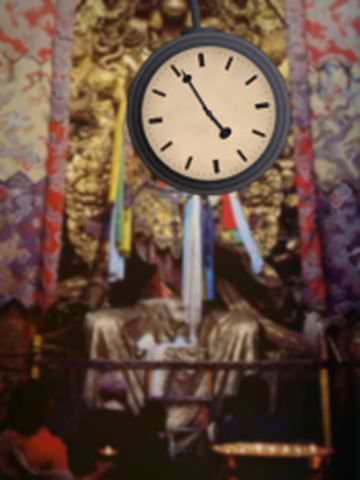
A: 4 h 56 min
